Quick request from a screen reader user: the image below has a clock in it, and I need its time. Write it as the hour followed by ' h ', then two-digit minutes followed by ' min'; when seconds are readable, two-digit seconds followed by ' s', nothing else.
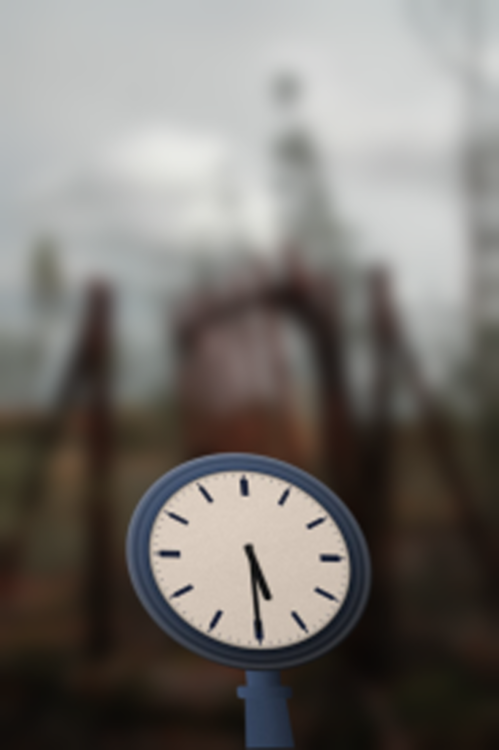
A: 5 h 30 min
